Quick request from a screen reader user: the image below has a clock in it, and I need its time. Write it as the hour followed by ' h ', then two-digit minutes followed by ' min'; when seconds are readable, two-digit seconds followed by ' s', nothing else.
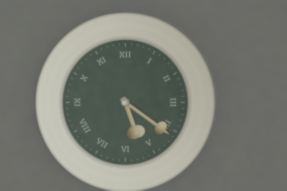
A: 5 h 21 min
